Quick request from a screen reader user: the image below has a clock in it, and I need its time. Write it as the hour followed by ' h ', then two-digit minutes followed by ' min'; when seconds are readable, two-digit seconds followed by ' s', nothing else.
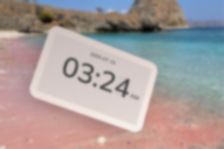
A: 3 h 24 min
